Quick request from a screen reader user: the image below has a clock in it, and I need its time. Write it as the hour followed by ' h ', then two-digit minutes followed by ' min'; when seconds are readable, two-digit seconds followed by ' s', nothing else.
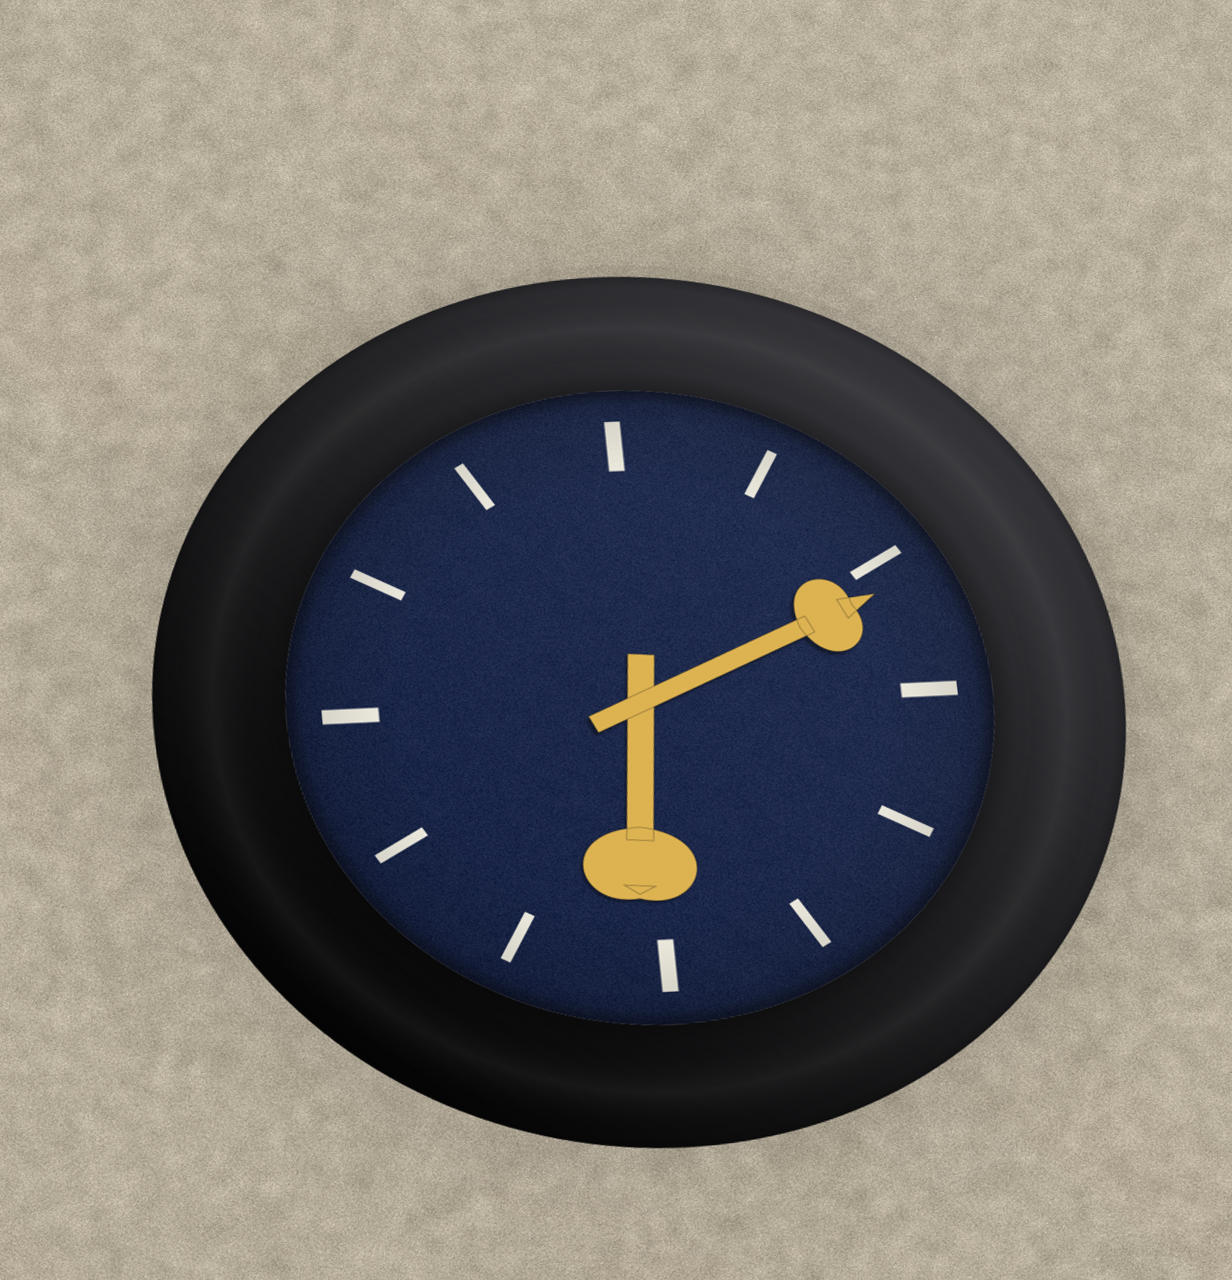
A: 6 h 11 min
